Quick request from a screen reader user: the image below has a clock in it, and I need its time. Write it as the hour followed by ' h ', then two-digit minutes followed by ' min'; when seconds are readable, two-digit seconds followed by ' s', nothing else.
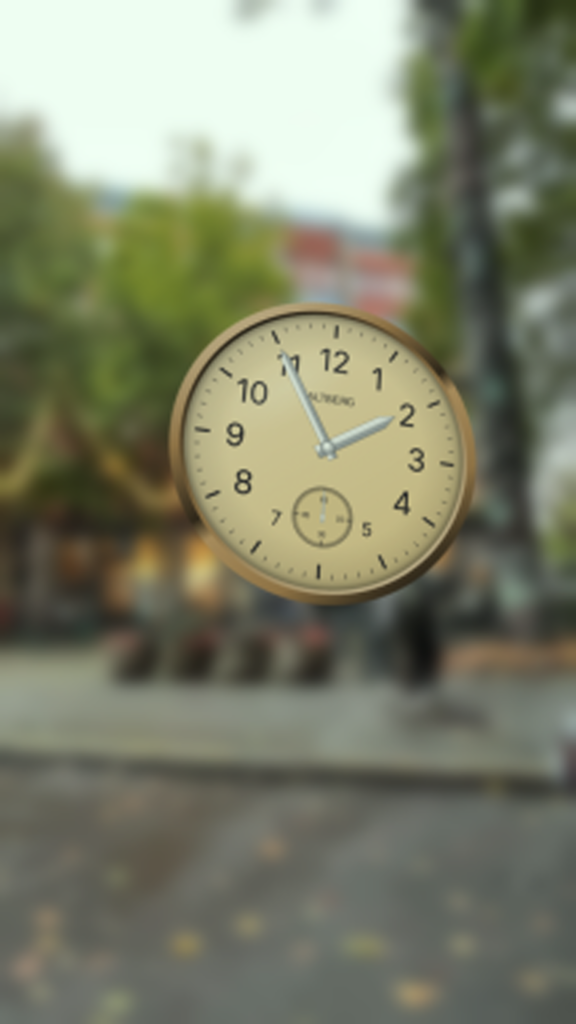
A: 1 h 55 min
